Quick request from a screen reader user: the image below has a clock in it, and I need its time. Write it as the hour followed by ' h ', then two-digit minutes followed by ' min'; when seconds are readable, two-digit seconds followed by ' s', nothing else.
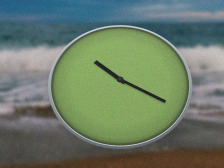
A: 10 h 20 min
